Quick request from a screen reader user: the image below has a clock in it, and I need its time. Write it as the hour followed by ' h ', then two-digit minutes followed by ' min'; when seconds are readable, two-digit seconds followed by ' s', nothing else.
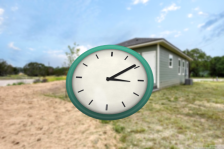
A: 3 h 09 min
